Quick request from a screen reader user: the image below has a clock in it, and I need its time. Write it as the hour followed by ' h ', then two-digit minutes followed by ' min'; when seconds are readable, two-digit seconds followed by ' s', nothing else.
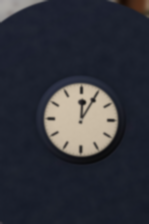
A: 12 h 05 min
